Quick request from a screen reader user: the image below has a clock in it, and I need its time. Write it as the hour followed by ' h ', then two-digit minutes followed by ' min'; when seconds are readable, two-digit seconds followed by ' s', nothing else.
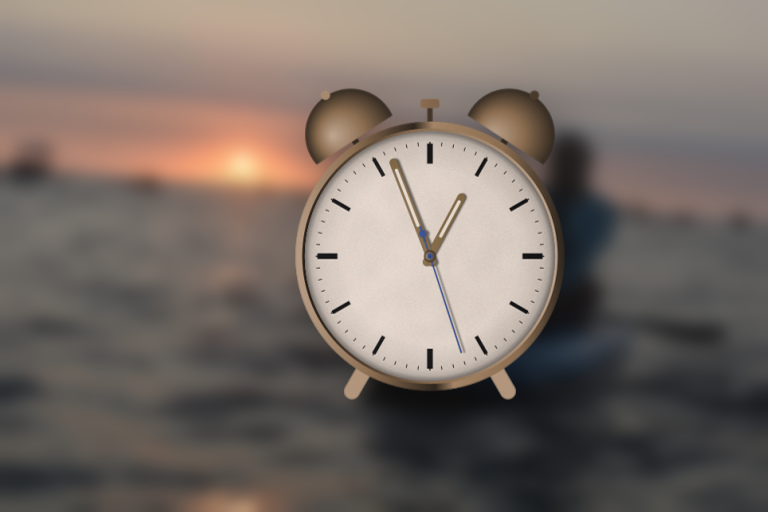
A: 12 h 56 min 27 s
